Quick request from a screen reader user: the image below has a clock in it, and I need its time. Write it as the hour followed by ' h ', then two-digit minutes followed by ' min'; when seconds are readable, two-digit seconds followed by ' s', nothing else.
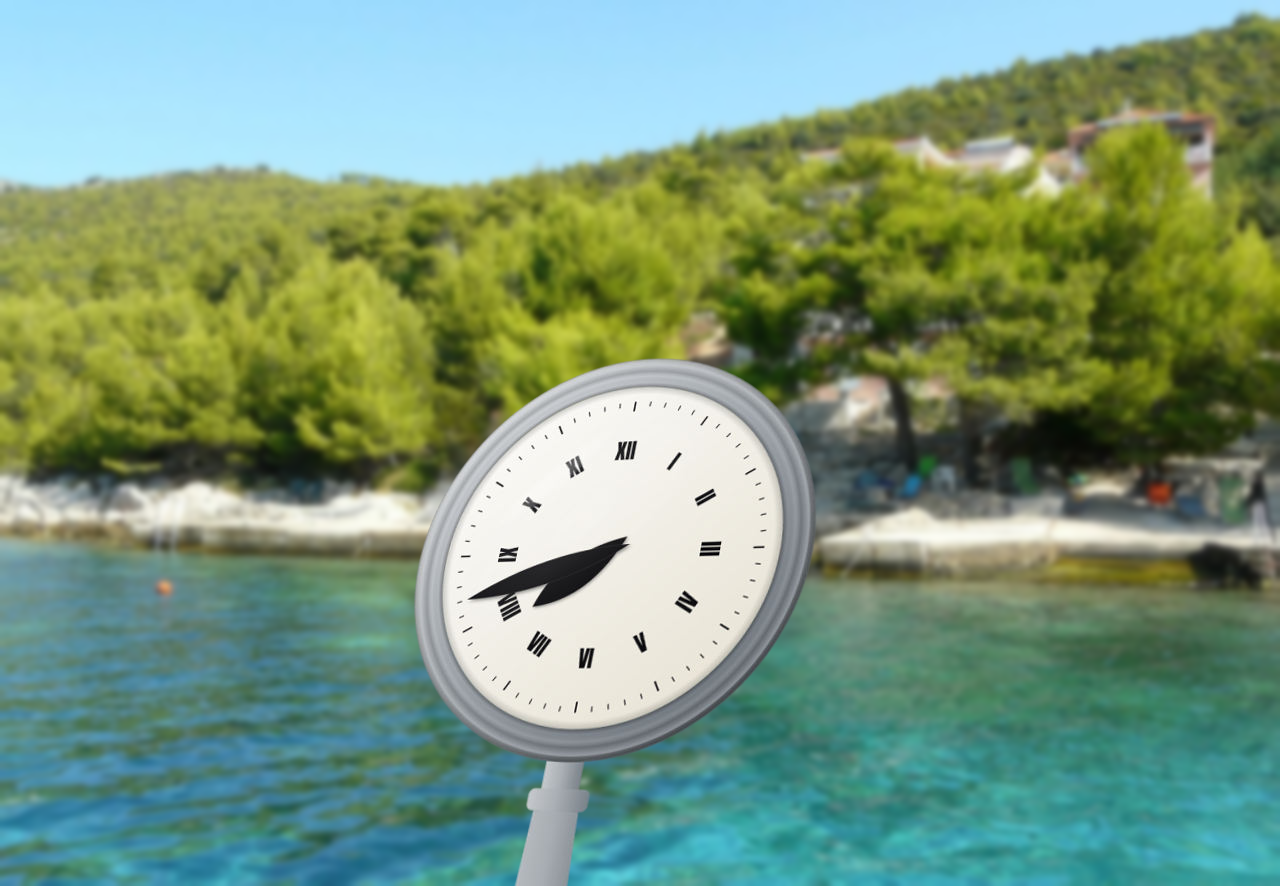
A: 7 h 42 min
